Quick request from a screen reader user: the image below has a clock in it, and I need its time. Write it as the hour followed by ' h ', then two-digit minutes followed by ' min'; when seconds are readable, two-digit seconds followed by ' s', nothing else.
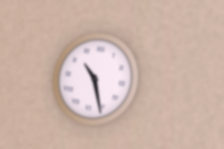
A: 10 h 26 min
